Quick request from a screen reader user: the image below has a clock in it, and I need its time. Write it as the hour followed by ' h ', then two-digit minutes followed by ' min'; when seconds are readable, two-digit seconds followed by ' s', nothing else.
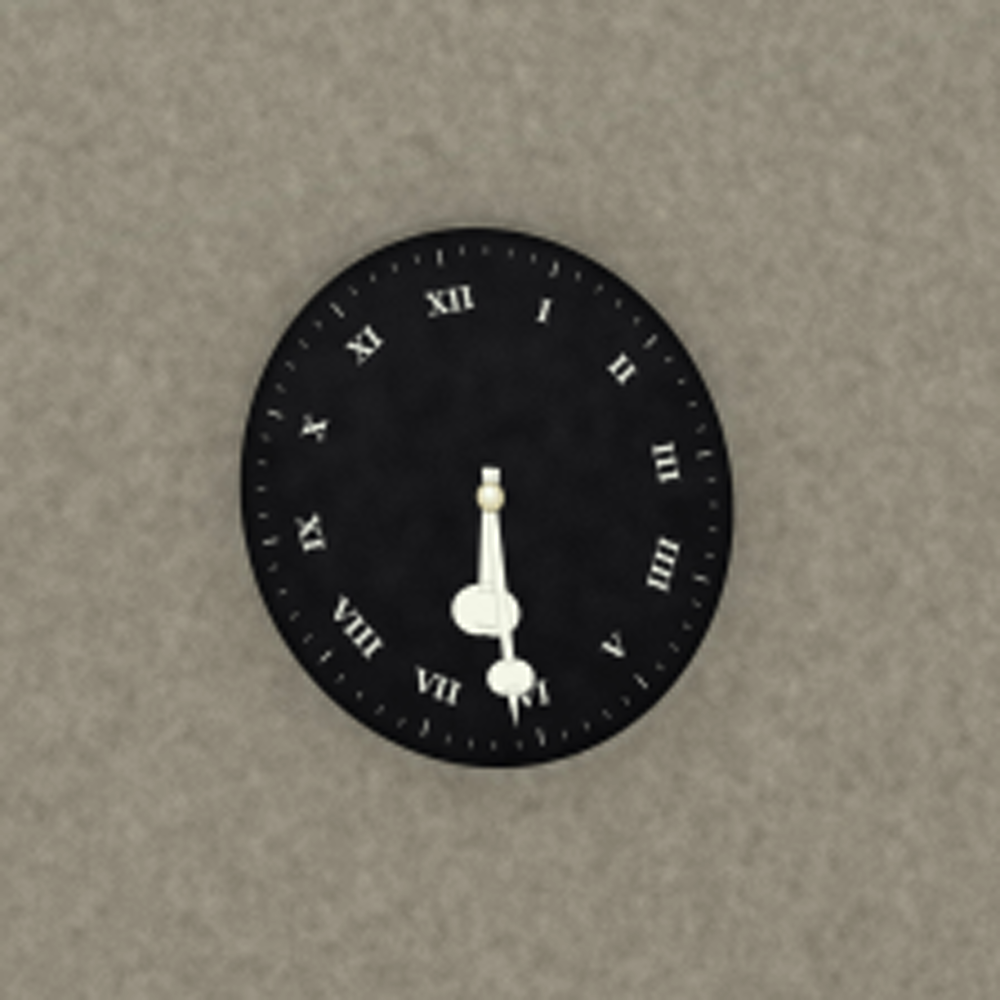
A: 6 h 31 min
